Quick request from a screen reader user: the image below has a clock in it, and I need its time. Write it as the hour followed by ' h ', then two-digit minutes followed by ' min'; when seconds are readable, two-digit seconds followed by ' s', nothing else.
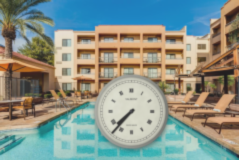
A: 7 h 37 min
